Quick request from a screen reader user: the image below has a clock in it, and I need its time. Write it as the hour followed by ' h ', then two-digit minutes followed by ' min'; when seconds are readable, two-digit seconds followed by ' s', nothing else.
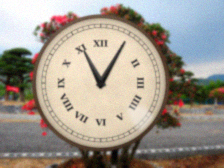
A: 11 h 05 min
